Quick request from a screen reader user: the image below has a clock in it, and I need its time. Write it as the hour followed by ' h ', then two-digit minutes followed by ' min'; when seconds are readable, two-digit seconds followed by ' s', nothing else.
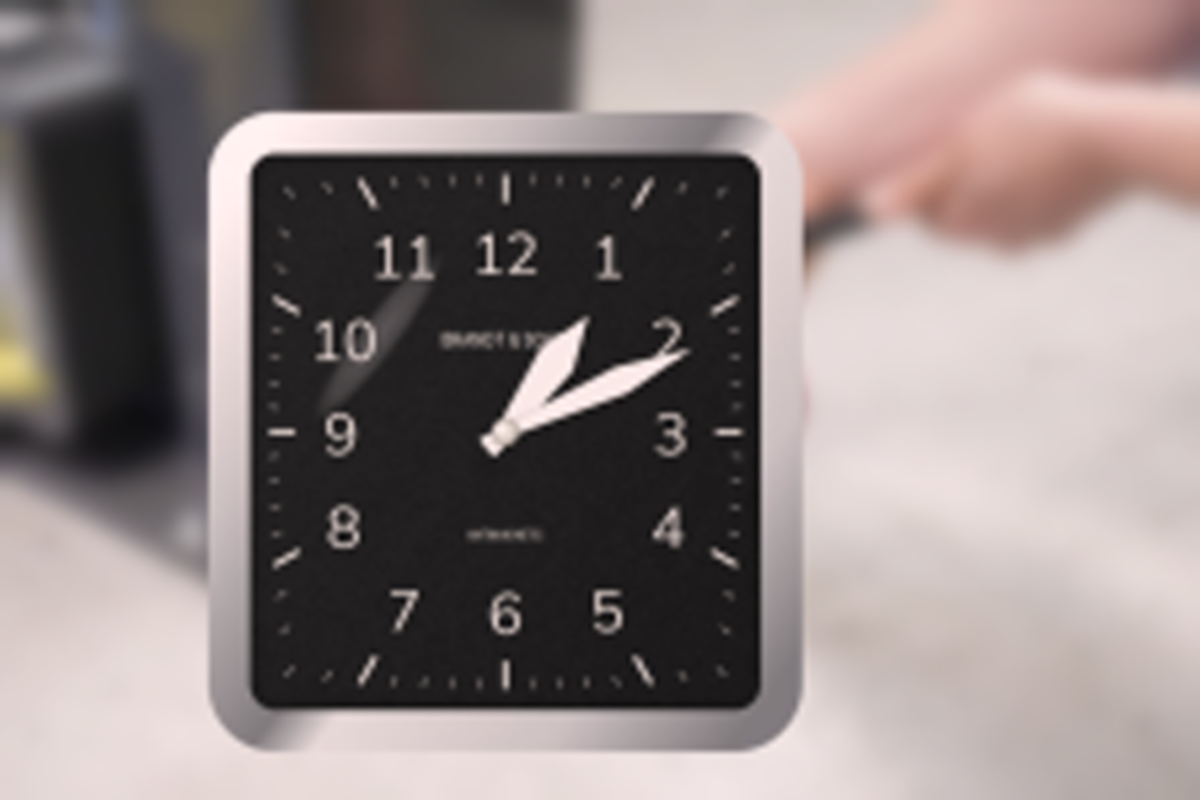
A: 1 h 11 min
